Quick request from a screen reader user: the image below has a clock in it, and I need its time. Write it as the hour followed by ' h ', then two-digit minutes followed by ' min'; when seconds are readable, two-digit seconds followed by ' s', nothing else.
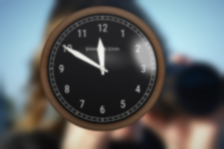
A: 11 h 50 min
